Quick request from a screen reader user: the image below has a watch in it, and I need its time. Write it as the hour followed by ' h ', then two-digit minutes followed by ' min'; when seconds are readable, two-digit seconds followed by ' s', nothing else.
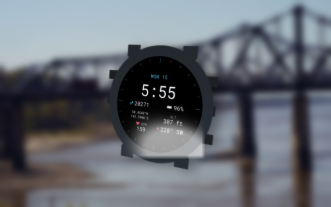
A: 5 h 55 min
